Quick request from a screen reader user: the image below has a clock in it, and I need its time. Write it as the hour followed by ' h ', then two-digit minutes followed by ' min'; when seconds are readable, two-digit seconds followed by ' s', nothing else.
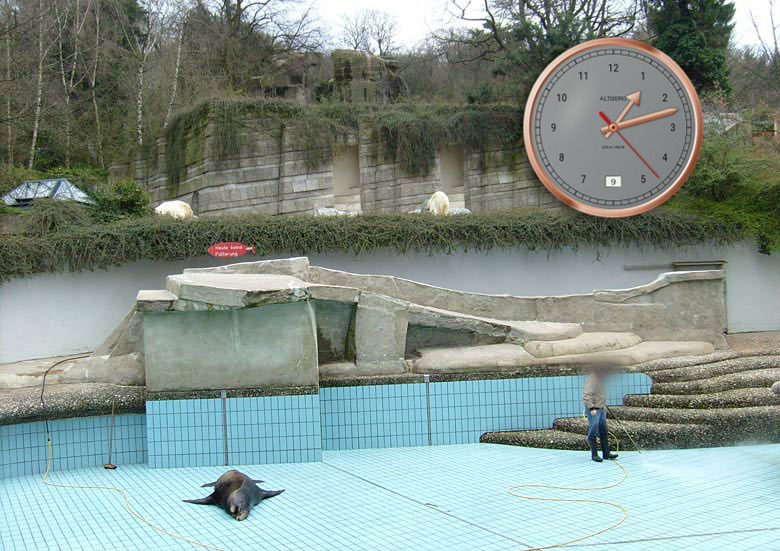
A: 1 h 12 min 23 s
